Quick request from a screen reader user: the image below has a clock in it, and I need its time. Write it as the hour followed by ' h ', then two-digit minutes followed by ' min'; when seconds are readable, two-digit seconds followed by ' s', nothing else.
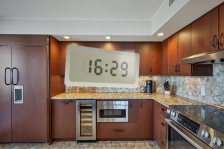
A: 16 h 29 min
